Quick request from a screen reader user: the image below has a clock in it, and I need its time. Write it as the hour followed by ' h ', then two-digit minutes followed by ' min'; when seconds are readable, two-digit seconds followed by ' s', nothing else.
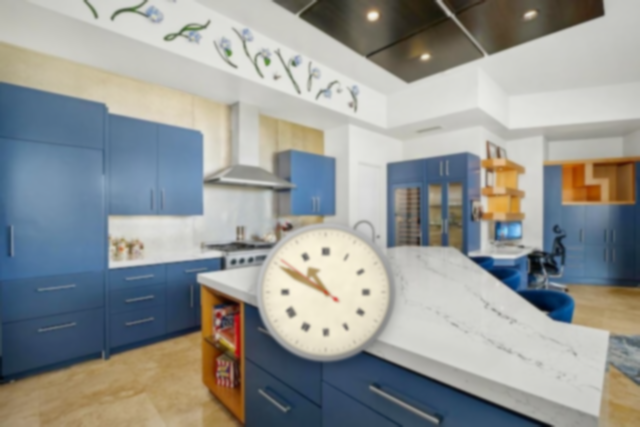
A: 10 h 49 min 51 s
